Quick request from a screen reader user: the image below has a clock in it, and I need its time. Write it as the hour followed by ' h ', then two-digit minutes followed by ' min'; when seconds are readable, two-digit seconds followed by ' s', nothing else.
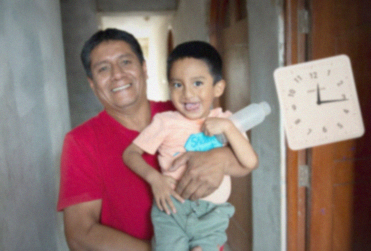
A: 12 h 16 min
